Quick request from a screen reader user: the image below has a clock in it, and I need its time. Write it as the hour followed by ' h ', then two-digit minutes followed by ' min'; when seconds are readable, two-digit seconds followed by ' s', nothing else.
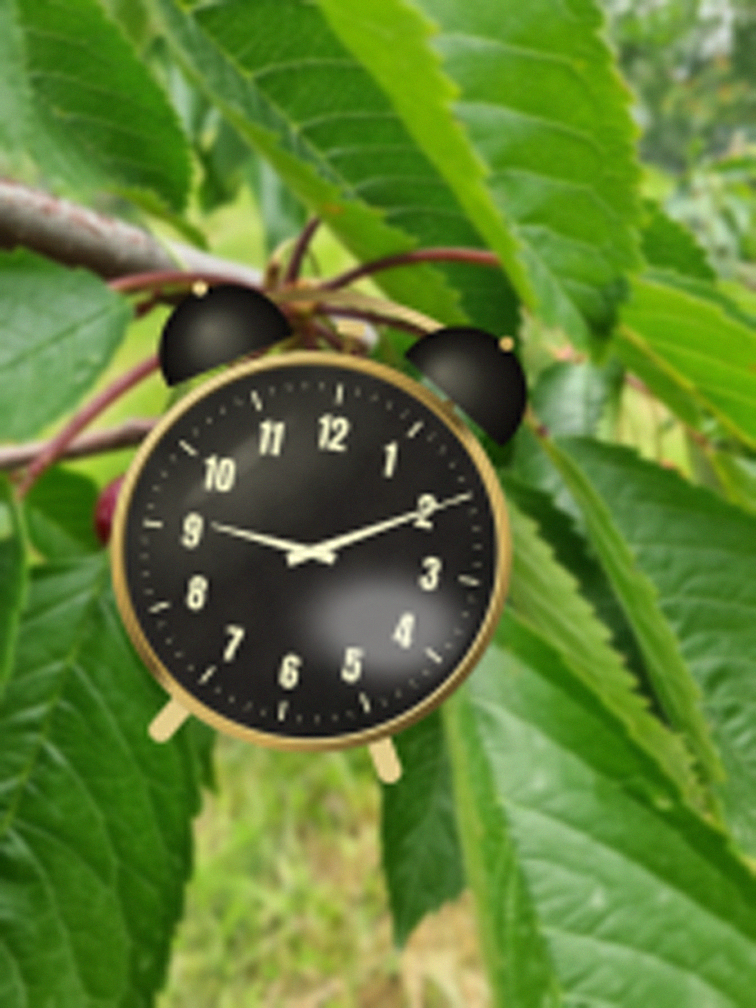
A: 9 h 10 min
